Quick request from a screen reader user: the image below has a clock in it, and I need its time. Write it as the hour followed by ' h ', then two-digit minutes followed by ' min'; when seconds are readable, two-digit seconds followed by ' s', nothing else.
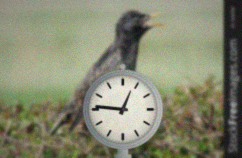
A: 12 h 46 min
